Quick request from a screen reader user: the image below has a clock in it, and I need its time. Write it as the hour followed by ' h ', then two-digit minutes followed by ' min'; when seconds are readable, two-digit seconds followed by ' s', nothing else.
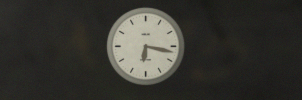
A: 6 h 17 min
